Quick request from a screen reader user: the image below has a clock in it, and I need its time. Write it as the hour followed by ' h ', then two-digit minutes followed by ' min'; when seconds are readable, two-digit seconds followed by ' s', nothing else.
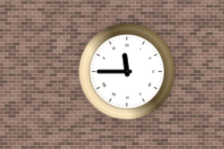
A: 11 h 45 min
